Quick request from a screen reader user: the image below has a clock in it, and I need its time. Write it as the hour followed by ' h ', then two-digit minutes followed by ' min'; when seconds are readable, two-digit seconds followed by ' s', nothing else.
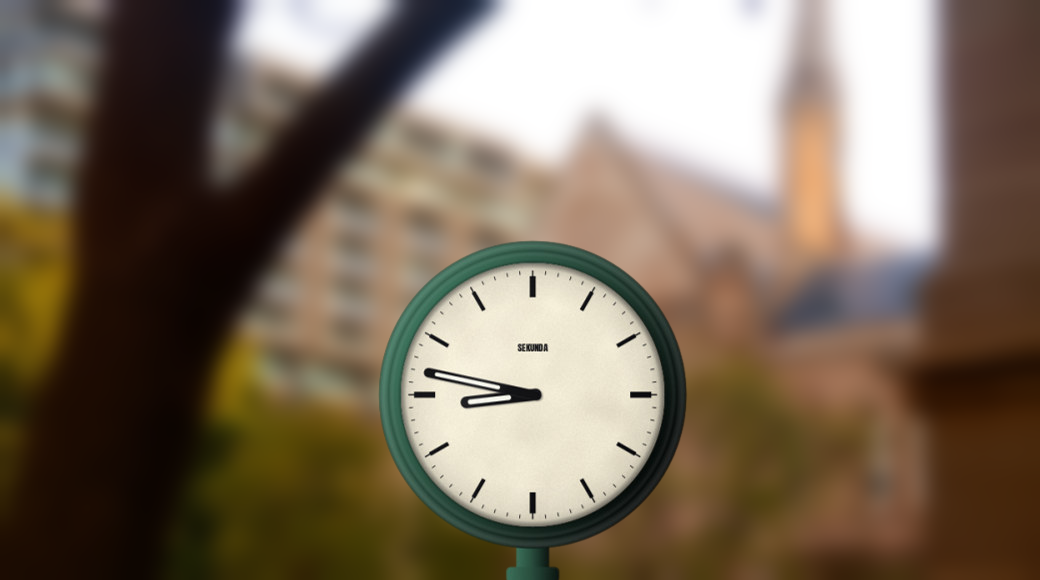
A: 8 h 47 min
